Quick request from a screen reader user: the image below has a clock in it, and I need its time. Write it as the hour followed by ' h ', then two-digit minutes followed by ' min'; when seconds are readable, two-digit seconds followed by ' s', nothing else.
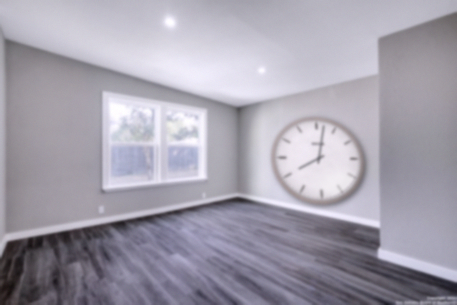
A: 8 h 02 min
